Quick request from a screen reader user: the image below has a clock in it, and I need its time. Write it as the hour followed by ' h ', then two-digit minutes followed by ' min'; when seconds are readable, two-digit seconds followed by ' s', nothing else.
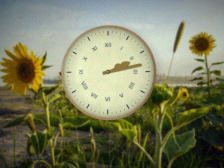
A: 2 h 13 min
